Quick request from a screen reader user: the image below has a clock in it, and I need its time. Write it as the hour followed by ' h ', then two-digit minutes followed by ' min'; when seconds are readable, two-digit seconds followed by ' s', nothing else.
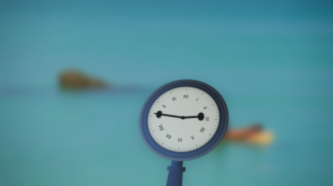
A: 2 h 46 min
